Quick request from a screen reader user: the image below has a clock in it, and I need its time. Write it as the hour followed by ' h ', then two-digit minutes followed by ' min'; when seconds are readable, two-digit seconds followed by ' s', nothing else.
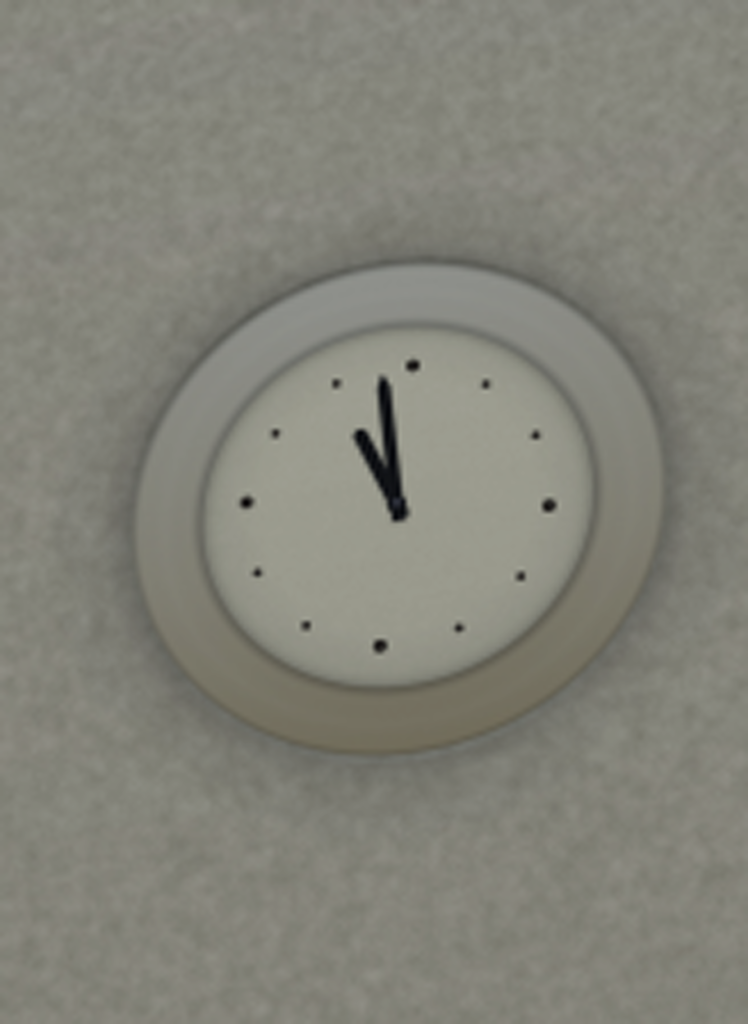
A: 10 h 58 min
